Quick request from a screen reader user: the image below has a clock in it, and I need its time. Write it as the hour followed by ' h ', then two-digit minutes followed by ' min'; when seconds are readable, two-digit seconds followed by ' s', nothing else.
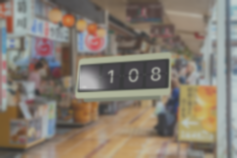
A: 1 h 08 min
